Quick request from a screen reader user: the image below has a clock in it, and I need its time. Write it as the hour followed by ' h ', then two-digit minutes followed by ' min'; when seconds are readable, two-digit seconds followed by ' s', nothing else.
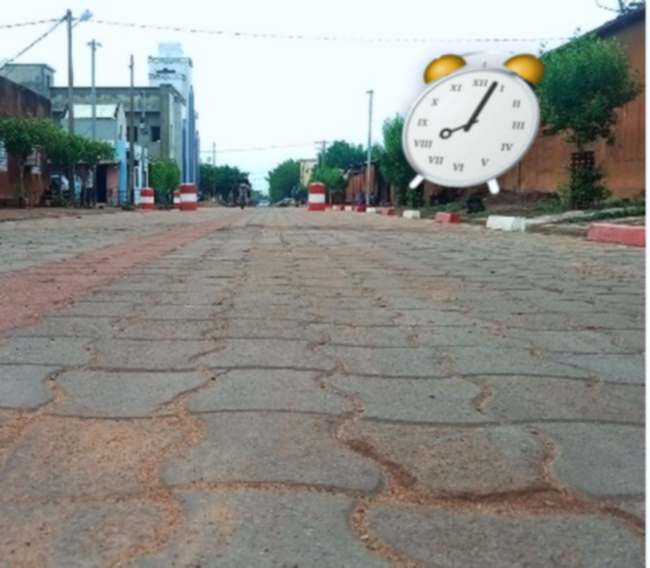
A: 8 h 03 min
